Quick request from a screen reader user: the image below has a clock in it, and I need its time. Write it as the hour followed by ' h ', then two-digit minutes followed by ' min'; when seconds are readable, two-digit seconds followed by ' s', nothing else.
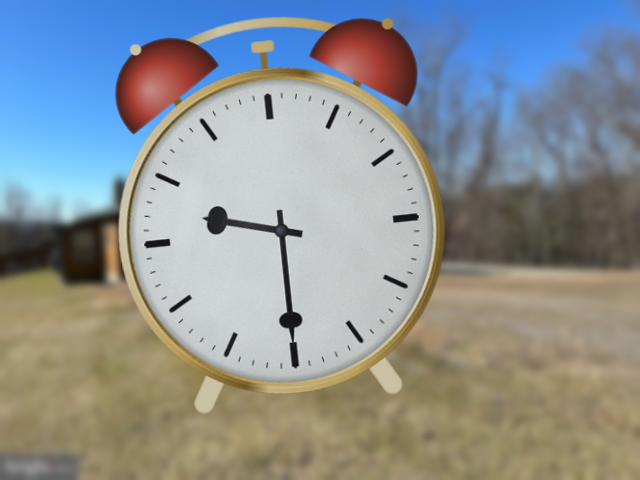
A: 9 h 30 min
